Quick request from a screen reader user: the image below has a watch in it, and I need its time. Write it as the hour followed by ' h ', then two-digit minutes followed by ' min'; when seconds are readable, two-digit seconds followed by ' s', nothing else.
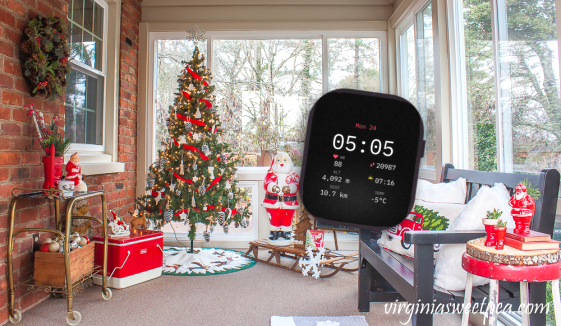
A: 5 h 05 min
